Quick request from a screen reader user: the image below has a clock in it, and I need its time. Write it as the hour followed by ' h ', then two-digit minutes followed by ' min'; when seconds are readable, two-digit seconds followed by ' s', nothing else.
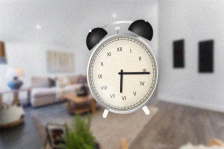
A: 6 h 16 min
